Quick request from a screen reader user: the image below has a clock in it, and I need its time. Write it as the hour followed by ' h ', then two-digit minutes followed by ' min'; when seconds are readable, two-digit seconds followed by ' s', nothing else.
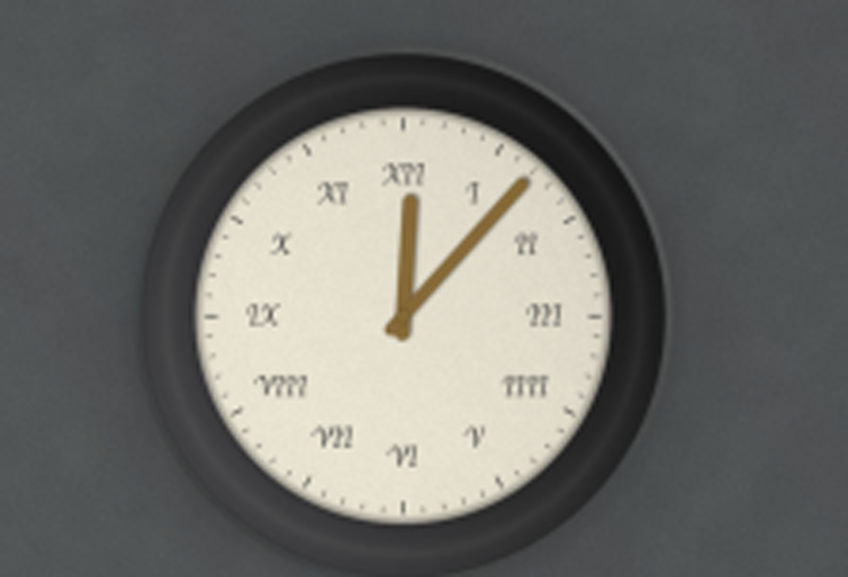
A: 12 h 07 min
